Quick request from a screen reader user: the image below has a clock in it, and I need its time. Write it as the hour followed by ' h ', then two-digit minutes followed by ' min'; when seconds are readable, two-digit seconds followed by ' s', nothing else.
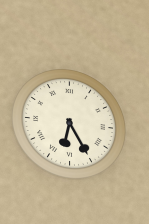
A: 6 h 25 min
